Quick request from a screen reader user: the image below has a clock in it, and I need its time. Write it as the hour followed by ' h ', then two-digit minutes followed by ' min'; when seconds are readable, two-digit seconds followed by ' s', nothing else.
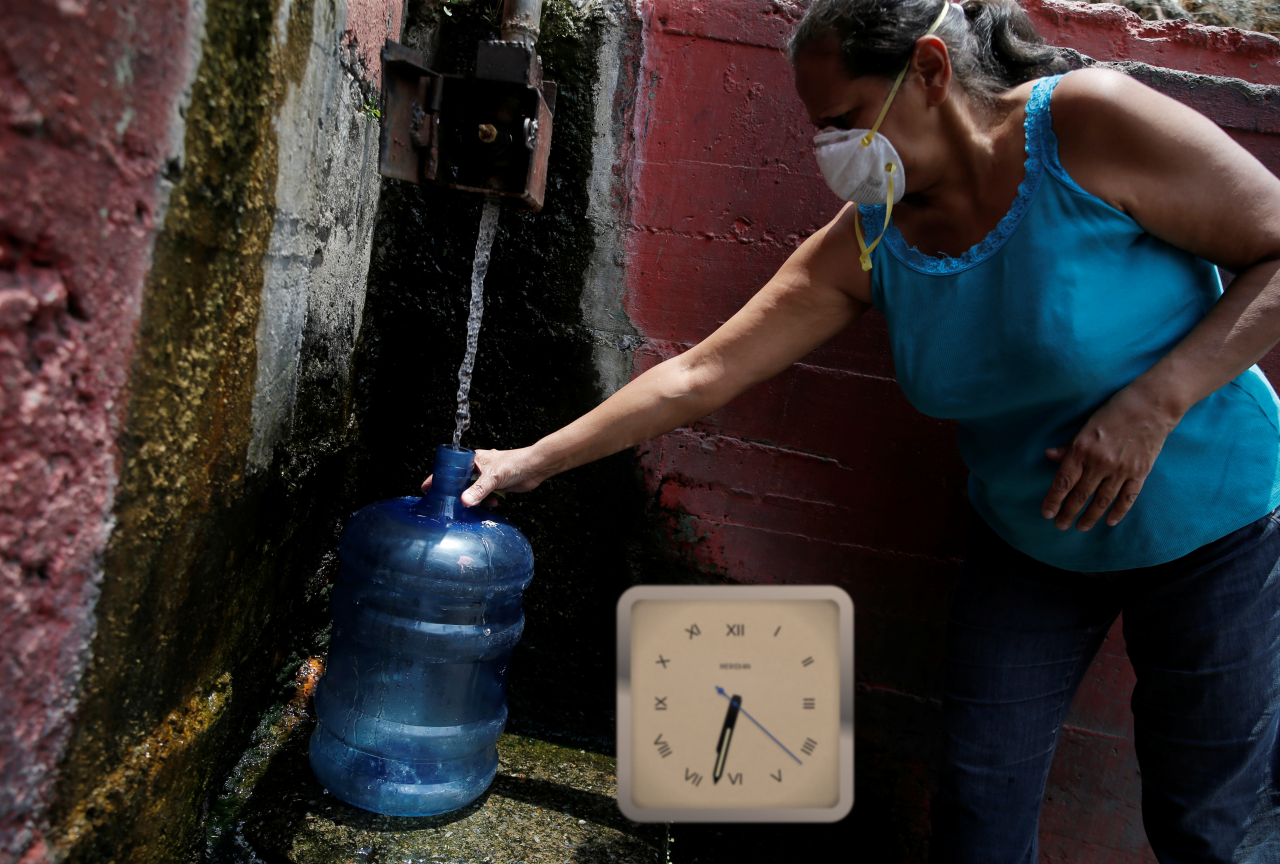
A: 6 h 32 min 22 s
